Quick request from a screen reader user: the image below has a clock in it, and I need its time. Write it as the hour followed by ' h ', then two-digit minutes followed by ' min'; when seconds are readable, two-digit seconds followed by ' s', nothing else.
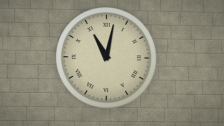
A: 11 h 02 min
